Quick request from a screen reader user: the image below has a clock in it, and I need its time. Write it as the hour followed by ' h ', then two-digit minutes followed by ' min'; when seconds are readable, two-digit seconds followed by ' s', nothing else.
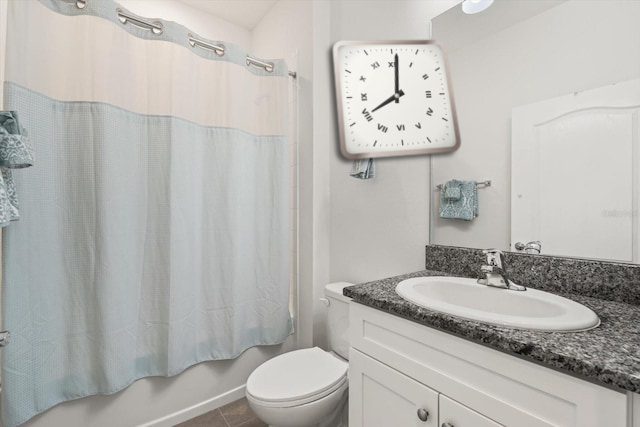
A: 8 h 01 min
